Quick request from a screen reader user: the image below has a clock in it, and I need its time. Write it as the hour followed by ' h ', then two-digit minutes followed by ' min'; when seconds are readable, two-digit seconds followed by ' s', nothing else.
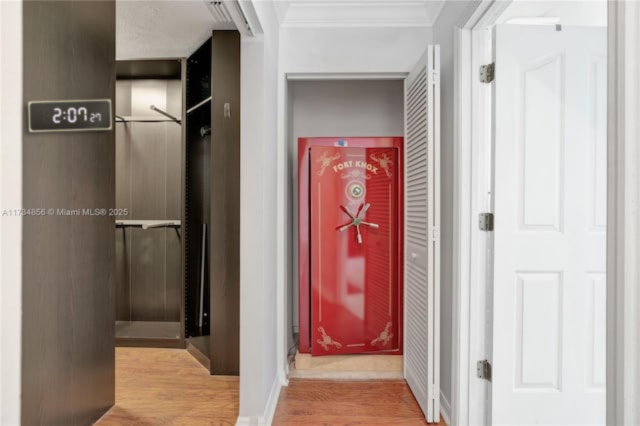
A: 2 h 07 min
